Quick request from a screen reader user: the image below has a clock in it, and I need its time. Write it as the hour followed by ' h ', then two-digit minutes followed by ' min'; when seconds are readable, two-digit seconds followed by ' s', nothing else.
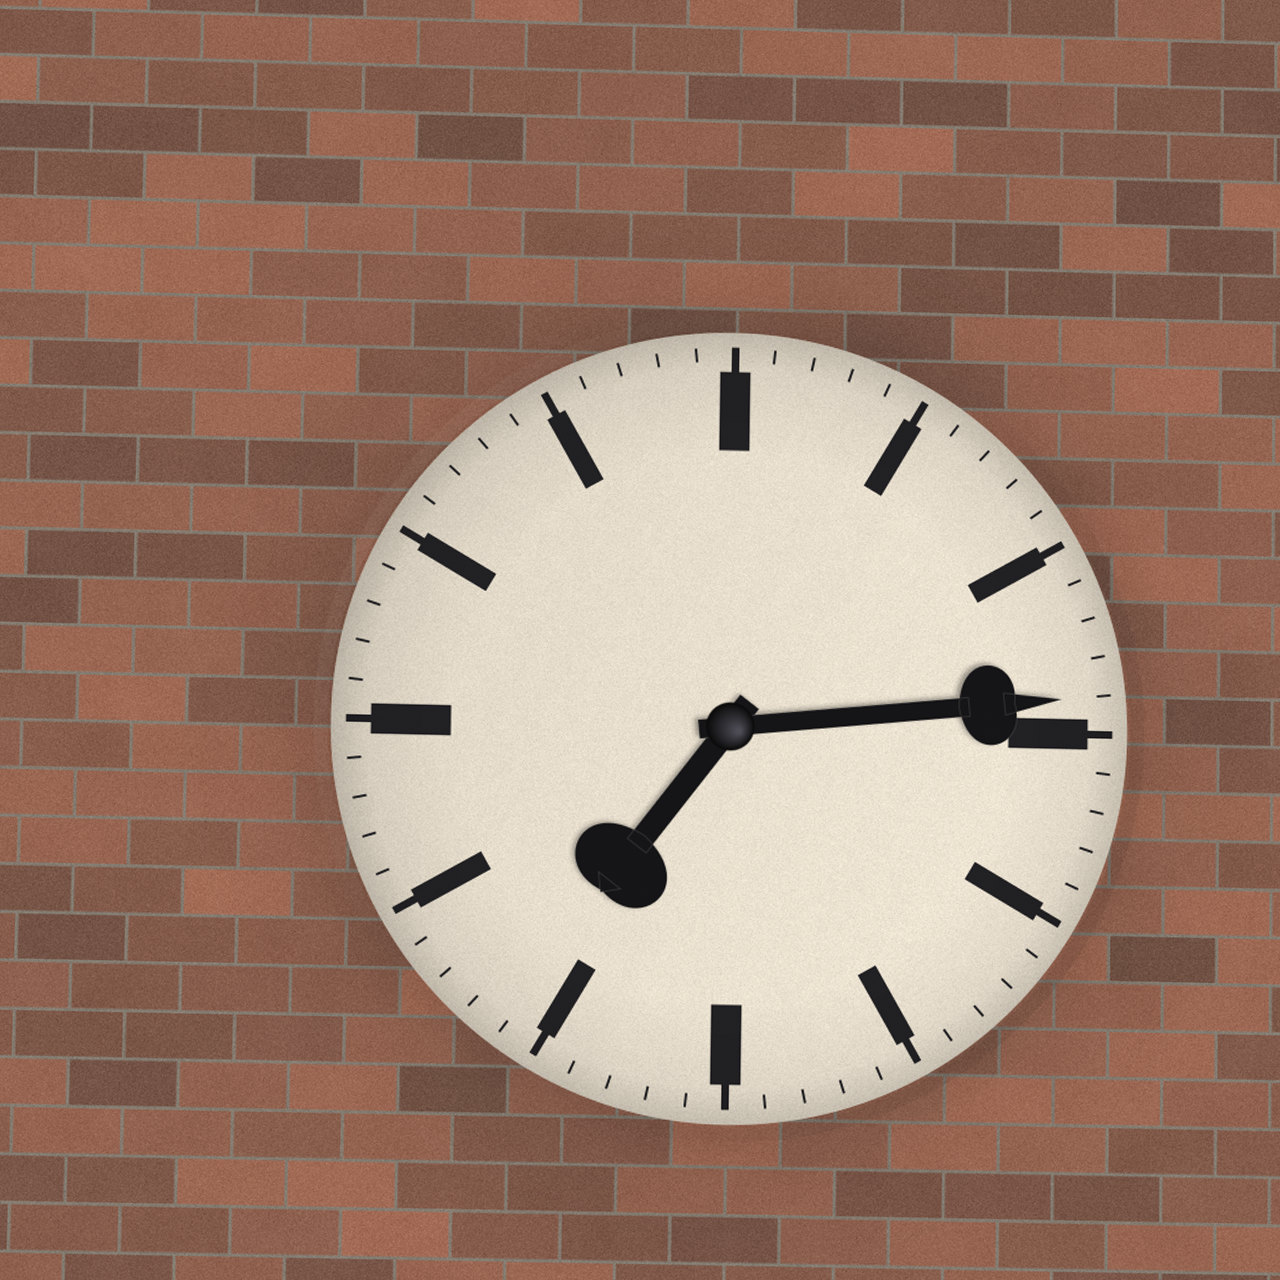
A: 7 h 14 min
